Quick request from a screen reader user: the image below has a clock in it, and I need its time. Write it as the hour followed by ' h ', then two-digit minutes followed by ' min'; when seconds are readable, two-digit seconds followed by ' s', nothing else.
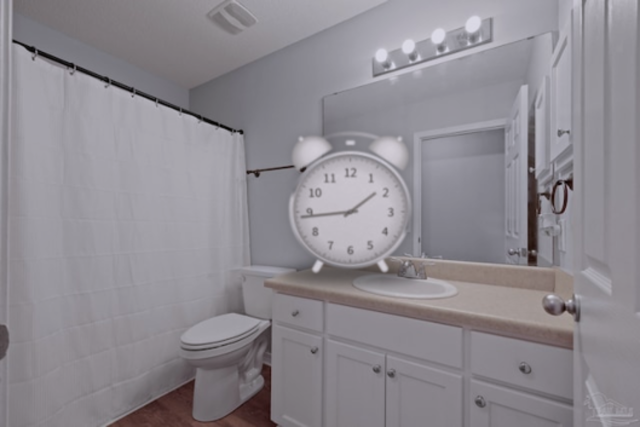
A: 1 h 44 min
